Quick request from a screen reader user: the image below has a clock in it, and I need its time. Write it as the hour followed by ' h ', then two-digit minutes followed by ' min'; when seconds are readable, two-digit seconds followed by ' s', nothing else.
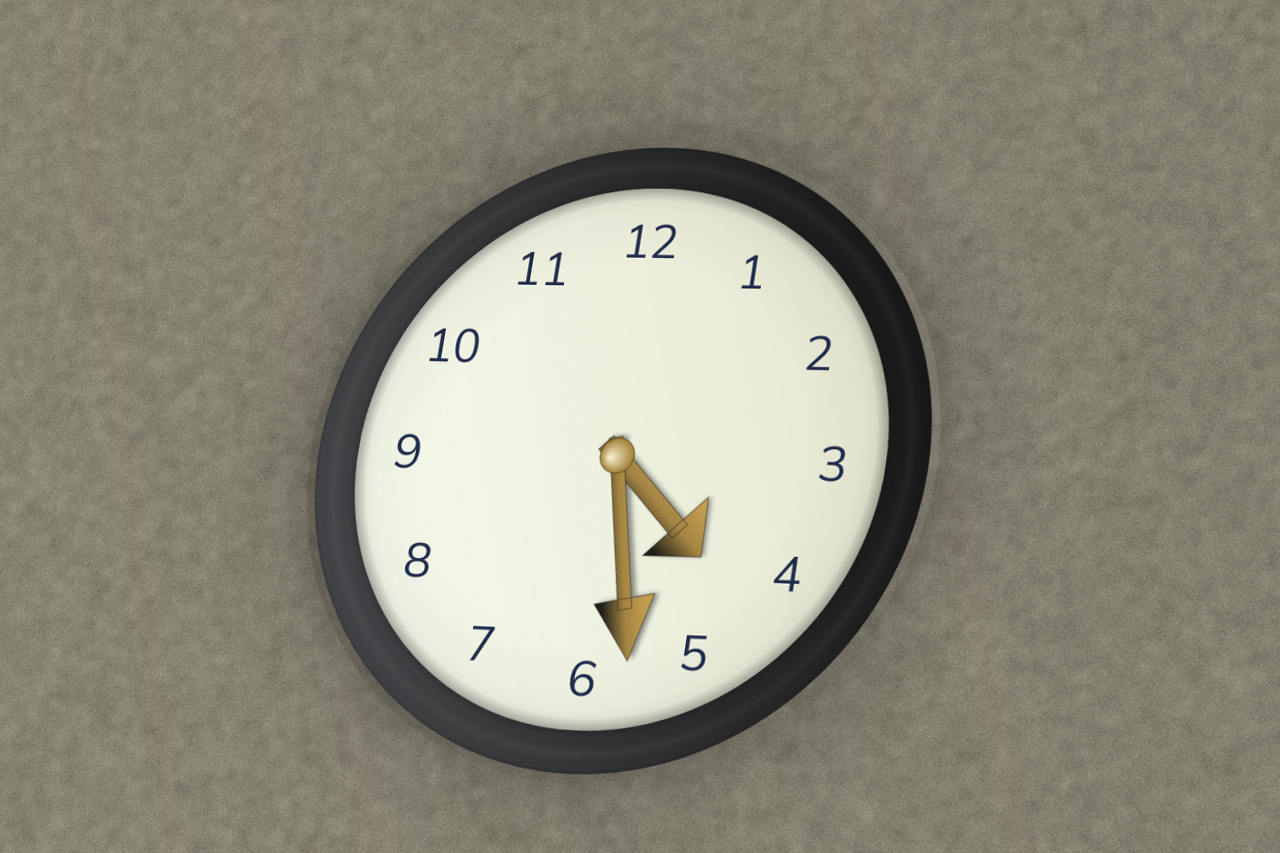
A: 4 h 28 min
